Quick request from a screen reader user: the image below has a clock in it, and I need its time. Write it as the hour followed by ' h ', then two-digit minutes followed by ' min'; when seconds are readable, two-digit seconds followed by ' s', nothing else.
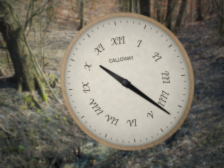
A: 10 h 22 min
